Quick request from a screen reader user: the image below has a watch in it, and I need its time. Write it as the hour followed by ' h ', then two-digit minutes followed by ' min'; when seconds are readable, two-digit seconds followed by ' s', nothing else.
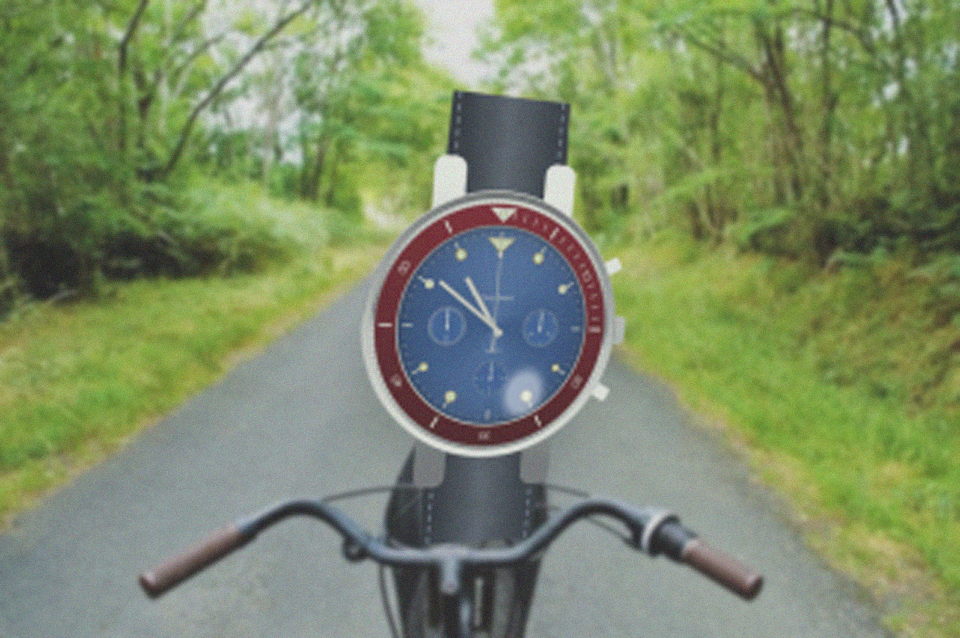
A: 10 h 51 min
